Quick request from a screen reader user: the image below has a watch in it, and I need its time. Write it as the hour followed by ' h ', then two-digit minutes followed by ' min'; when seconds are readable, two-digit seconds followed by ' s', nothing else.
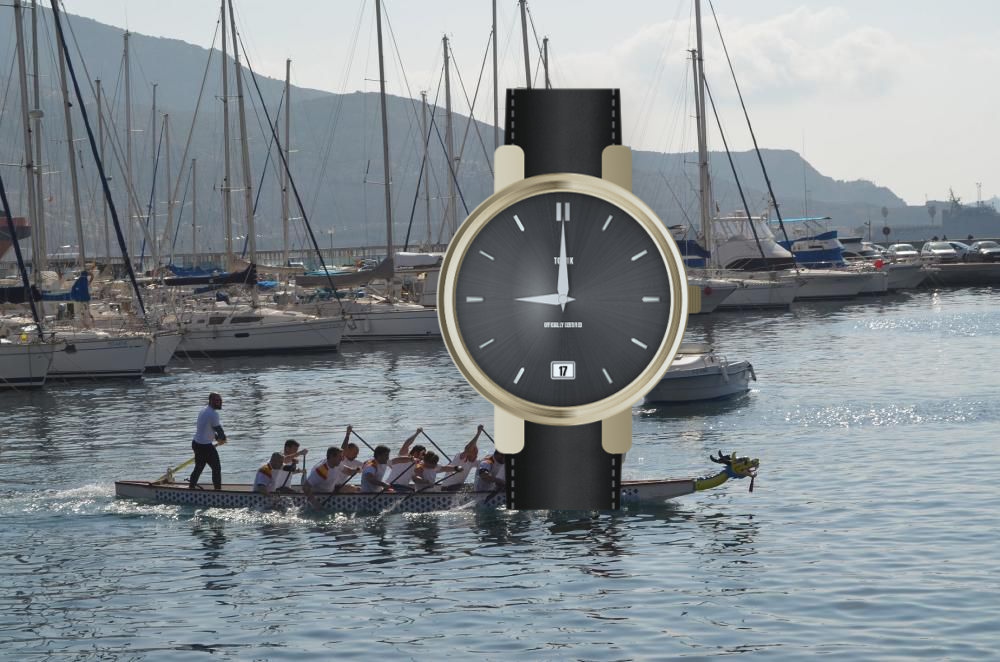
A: 9 h 00 min
